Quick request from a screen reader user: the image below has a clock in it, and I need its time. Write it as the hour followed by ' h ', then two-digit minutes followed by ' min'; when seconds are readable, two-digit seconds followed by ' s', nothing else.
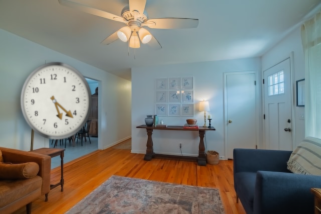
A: 5 h 22 min
